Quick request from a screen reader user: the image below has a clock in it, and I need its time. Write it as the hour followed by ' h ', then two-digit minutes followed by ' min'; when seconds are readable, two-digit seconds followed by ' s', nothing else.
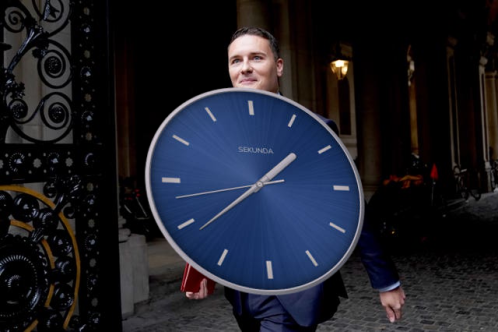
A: 1 h 38 min 43 s
